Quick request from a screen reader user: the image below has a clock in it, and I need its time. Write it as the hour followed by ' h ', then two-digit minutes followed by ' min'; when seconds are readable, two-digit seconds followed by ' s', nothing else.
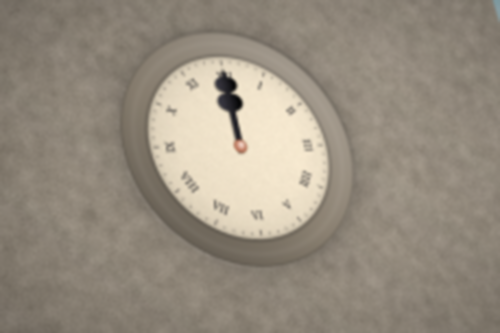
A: 12 h 00 min
